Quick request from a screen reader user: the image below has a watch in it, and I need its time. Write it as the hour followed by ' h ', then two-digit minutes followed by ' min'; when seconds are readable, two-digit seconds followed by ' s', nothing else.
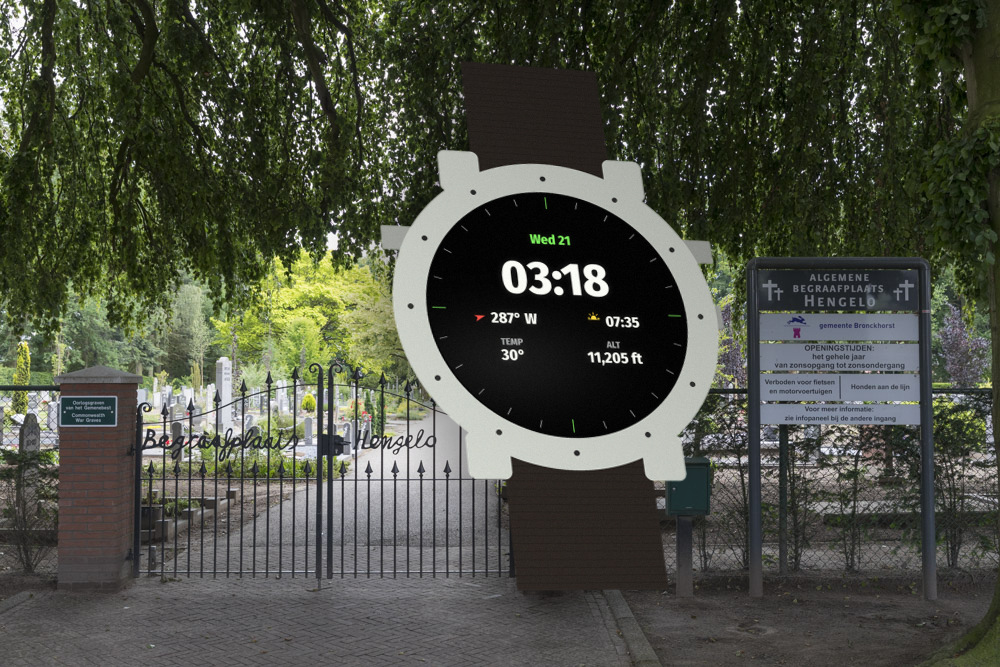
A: 3 h 18 min
